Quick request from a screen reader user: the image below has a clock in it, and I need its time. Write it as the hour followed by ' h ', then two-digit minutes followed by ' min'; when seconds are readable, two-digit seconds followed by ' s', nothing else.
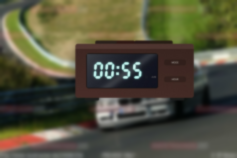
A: 0 h 55 min
